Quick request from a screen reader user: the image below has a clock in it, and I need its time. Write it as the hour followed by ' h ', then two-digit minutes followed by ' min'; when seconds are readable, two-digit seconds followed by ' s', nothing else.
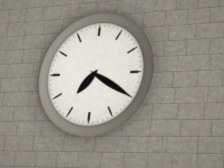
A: 7 h 20 min
